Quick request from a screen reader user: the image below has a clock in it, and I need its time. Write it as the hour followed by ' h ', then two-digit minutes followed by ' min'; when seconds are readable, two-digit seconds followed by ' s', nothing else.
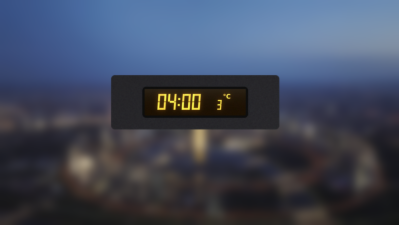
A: 4 h 00 min
